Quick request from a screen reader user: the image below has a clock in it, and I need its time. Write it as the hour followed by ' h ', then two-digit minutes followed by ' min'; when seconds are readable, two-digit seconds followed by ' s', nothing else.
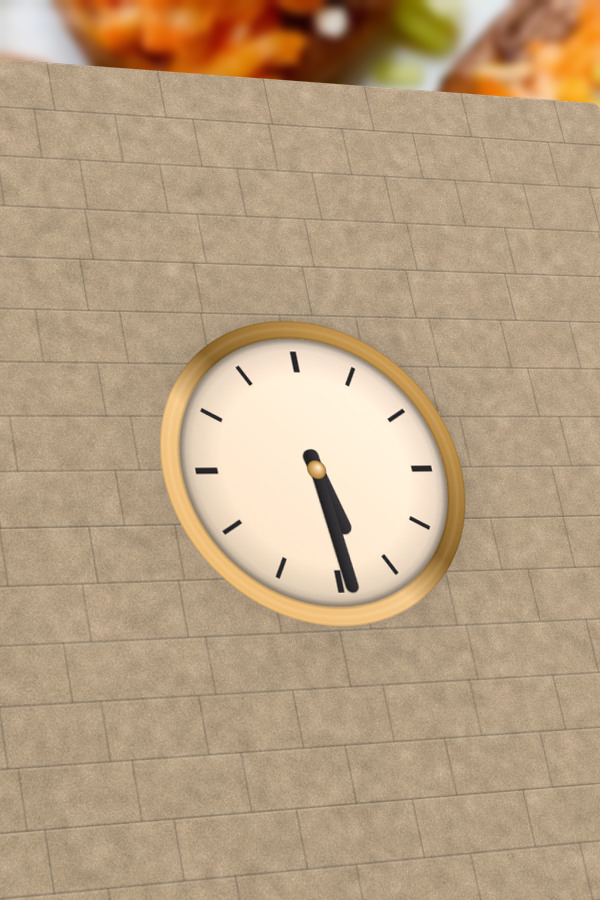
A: 5 h 29 min
